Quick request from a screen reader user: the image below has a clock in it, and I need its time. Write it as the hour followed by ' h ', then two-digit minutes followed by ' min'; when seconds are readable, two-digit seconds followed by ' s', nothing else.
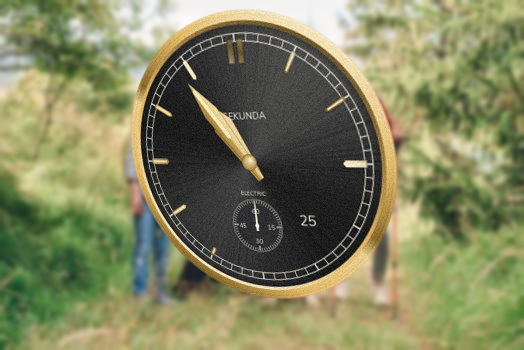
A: 10 h 54 min
